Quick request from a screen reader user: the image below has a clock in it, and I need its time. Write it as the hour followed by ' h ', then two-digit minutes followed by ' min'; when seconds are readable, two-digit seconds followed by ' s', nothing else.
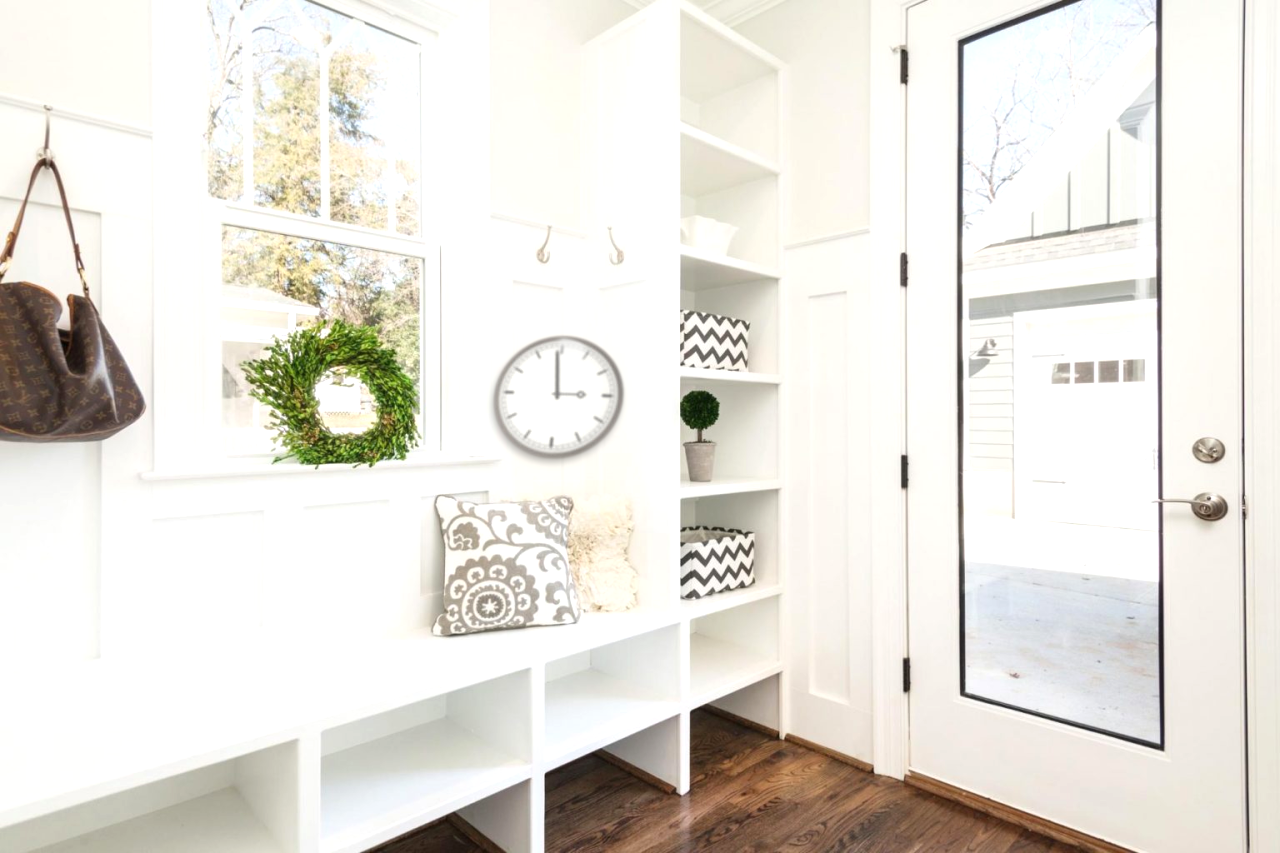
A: 2 h 59 min
